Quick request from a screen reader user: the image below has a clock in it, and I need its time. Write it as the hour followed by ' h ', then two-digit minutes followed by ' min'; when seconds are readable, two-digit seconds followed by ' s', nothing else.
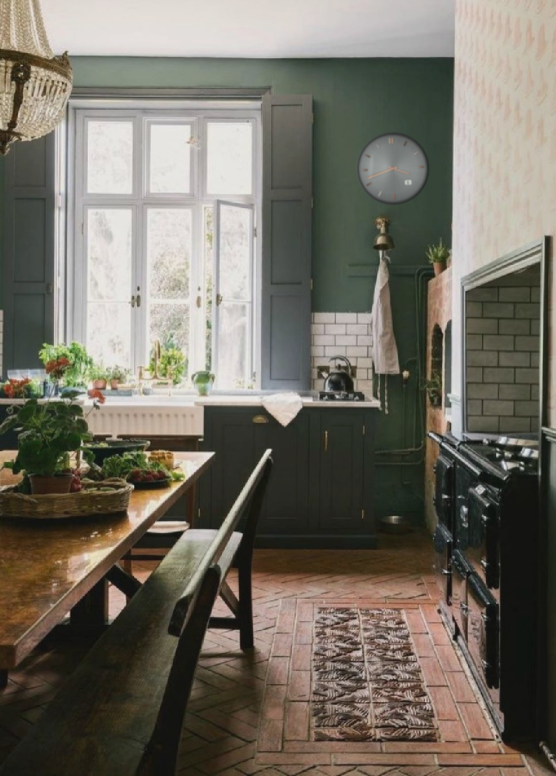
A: 3 h 42 min
